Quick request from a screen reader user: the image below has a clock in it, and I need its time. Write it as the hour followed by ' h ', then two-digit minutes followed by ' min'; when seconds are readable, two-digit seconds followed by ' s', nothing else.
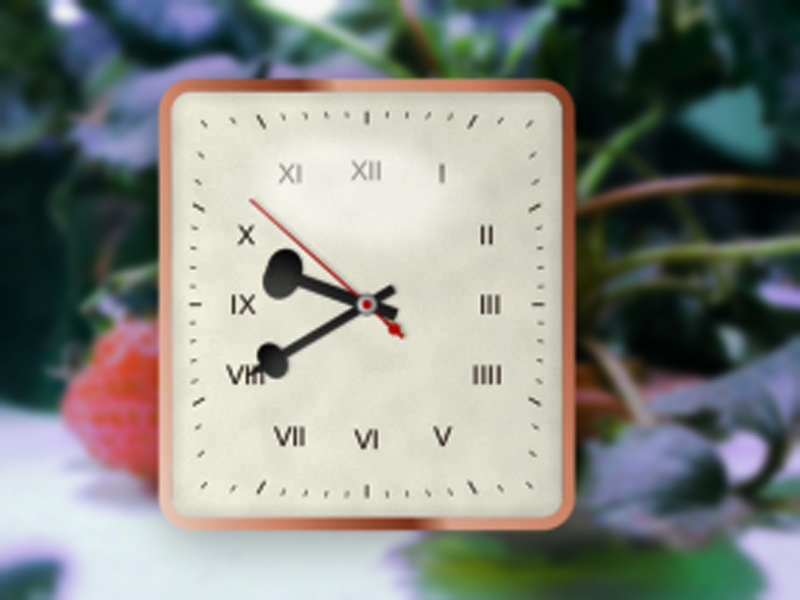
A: 9 h 39 min 52 s
